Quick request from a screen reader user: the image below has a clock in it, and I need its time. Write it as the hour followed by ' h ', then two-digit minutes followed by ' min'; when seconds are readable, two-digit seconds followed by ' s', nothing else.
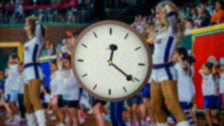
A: 12 h 21 min
